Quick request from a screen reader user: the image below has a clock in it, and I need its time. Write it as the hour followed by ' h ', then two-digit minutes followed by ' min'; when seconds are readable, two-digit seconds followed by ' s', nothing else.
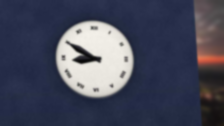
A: 8 h 50 min
